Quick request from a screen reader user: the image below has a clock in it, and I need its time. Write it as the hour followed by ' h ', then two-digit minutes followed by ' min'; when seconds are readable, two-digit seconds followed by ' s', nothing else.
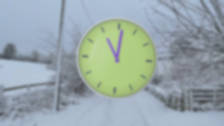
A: 11 h 01 min
